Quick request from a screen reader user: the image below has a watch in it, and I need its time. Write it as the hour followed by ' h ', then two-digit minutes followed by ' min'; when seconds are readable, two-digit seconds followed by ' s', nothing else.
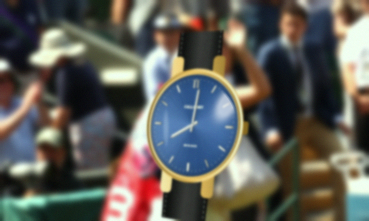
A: 8 h 01 min
